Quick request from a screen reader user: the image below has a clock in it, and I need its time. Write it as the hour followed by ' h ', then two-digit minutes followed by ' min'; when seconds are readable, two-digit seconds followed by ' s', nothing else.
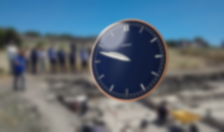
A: 9 h 48 min
